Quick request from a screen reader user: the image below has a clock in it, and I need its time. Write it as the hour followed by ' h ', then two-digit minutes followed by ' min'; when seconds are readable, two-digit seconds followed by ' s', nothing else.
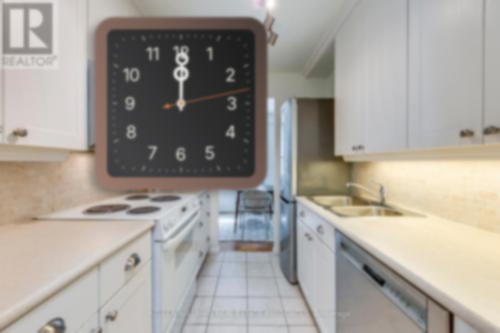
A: 12 h 00 min 13 s
